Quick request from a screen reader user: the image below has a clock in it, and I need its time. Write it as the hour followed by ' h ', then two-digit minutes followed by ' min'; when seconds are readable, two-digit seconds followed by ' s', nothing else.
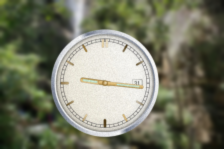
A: 9 h 16 min
